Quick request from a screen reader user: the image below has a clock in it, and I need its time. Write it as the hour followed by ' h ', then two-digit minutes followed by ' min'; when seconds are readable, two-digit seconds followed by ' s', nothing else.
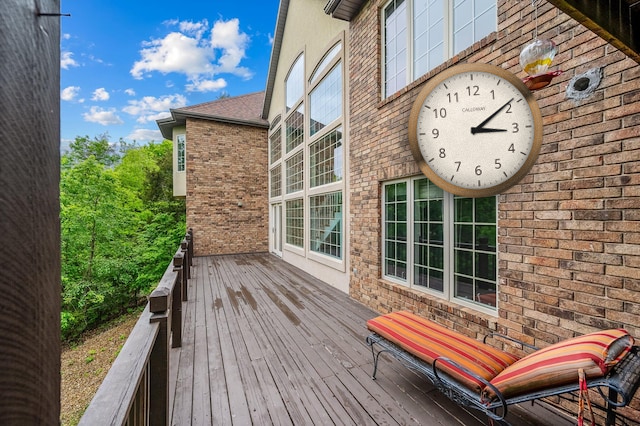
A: 3 h 09 min
